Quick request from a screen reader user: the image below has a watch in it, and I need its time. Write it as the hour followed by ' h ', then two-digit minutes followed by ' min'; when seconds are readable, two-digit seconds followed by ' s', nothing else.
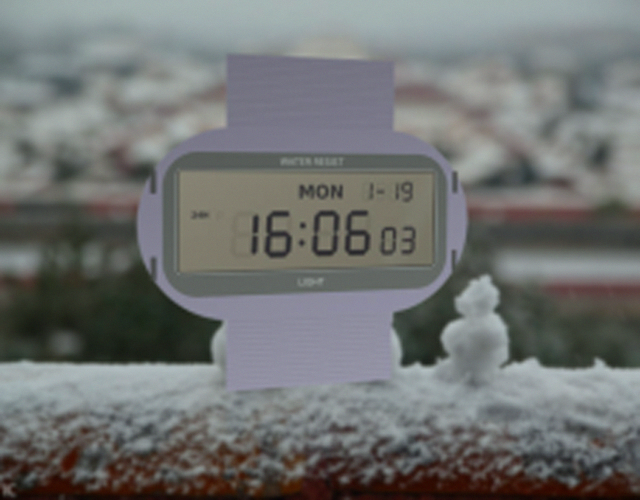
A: 16 h 06 min 03 s
